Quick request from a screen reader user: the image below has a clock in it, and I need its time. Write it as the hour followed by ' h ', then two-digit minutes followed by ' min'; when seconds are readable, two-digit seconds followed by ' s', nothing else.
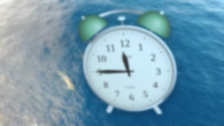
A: 11 h 45 min
